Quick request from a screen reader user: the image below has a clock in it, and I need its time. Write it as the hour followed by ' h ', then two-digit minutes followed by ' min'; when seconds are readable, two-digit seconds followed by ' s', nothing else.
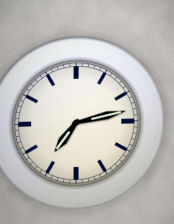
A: 7 h 13 min
